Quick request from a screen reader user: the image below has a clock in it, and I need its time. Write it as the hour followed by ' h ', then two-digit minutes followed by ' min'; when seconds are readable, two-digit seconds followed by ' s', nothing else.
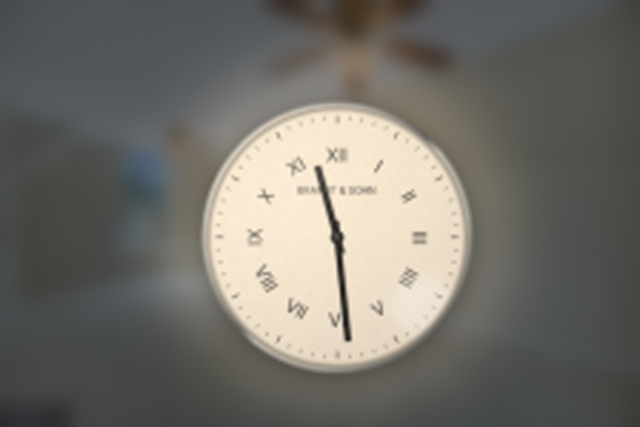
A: 11 h 29 min
